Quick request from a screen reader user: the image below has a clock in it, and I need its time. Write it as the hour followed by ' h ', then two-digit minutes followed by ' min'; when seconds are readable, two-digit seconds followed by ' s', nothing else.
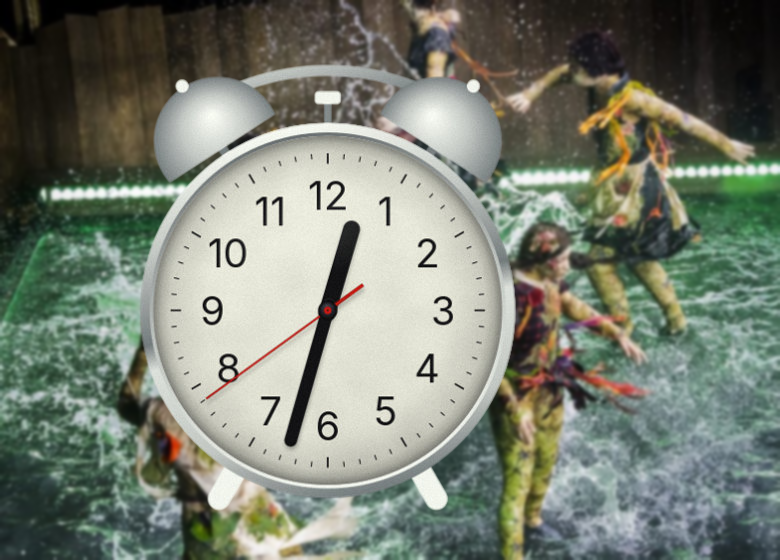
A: 12 h 32 min 39 s
